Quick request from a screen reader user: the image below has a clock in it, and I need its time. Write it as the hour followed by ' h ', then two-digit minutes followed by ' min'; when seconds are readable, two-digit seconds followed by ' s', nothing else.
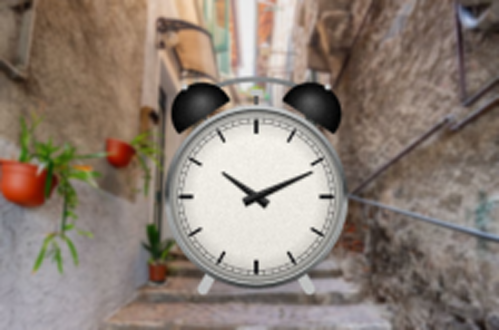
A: 10 h 11 min
